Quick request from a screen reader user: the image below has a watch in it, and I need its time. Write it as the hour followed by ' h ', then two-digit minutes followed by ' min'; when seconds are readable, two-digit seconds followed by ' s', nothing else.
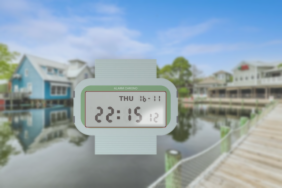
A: 22 h 15 min 12 s
